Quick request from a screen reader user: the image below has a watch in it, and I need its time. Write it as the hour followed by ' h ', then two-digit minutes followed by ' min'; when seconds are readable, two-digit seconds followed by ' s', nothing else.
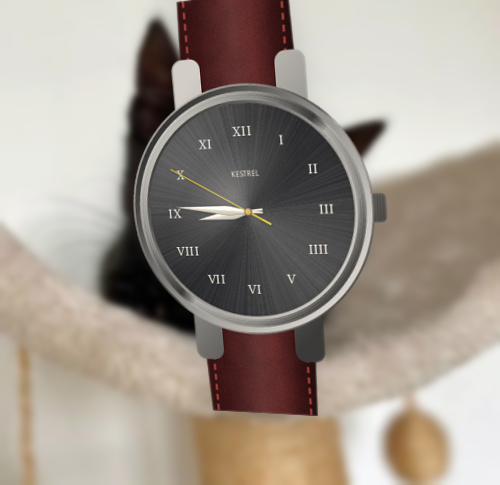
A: 8 h 45 min 50 s
